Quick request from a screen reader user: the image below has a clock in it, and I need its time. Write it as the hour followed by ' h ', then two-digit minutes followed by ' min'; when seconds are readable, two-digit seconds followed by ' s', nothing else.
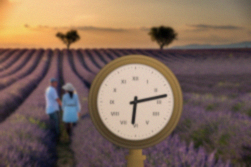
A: 6 h 13 min
